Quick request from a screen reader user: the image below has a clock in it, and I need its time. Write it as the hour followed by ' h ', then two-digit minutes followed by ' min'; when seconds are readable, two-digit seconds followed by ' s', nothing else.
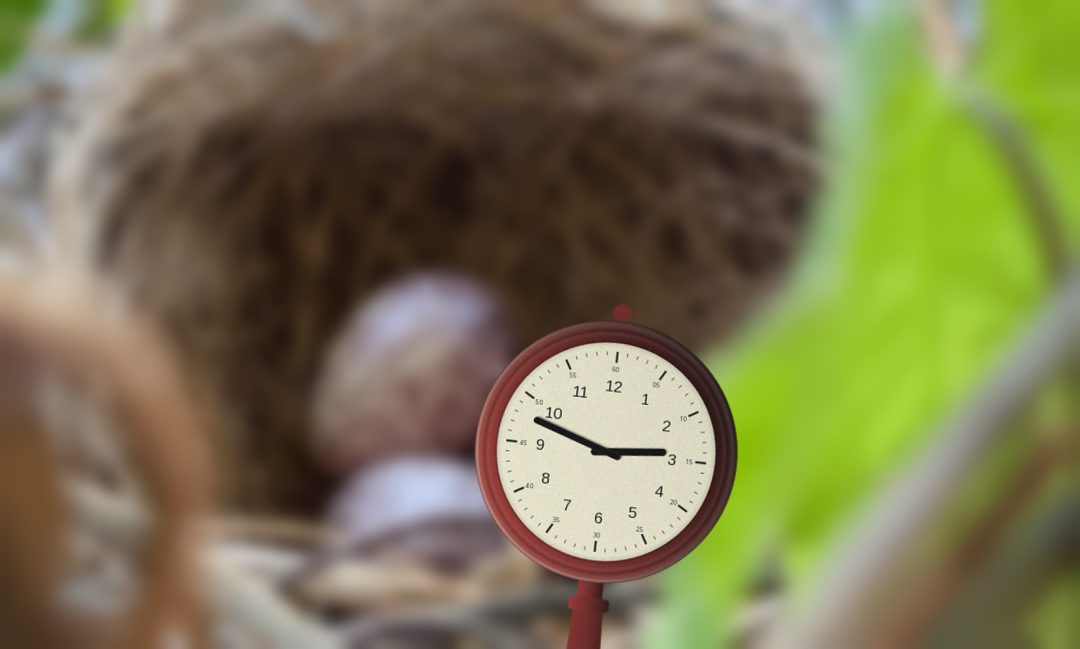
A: 2 h 48 min
